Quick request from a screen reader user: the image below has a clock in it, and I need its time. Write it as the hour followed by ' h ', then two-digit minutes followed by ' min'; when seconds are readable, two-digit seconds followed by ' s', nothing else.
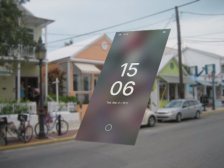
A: 15 h 06 min
